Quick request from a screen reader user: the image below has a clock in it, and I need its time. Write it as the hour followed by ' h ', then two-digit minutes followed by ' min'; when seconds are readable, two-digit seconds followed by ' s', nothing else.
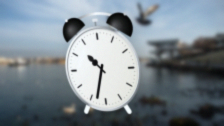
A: 10 h 33 min
